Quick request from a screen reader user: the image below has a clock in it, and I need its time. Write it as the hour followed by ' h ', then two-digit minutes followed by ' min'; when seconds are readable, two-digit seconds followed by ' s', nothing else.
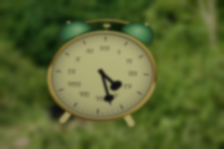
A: 4 h 27 min
